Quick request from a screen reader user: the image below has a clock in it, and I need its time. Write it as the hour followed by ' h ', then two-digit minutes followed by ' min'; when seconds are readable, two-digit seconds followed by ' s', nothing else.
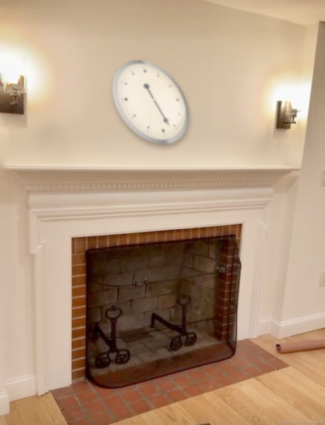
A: 11 h 27 min
